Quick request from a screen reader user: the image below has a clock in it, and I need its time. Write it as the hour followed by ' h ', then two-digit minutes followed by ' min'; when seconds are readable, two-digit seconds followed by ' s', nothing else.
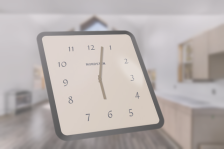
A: 6 h 03 min
